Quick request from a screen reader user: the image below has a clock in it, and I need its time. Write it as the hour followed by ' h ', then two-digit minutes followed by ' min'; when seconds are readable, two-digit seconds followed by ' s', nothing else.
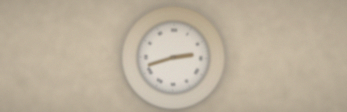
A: 2 h 42 min
